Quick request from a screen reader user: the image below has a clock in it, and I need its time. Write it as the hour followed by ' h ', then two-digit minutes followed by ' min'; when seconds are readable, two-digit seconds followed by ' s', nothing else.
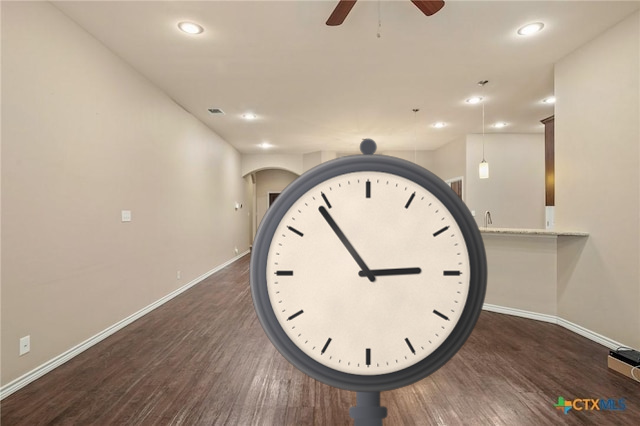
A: 2 h 54 min
